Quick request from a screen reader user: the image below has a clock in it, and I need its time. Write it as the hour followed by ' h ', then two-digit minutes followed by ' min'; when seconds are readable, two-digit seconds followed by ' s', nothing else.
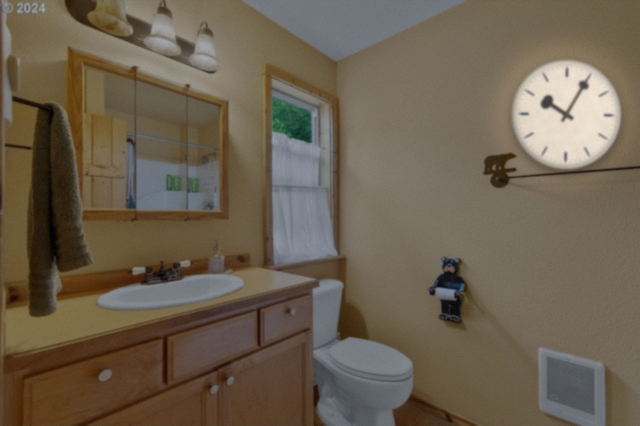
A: 10 h 05 min
